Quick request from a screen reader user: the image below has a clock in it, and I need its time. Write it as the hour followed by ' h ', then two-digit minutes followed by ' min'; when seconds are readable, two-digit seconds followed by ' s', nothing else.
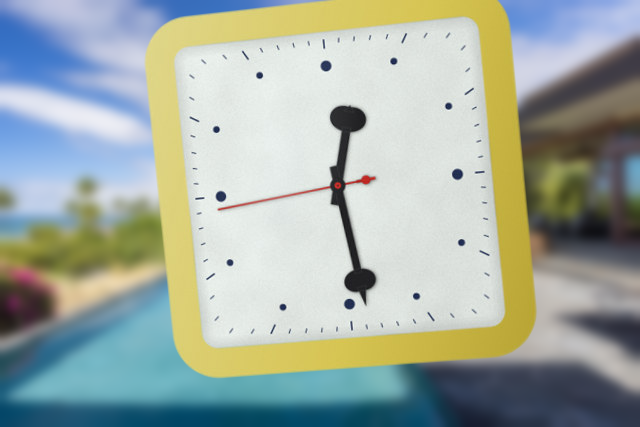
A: 12 h 28 min 44 s
